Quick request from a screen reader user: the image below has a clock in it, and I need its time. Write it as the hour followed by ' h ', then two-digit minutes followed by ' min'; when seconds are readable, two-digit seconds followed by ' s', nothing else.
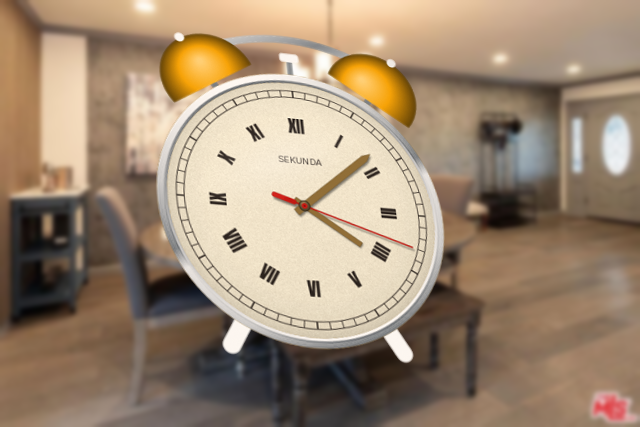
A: 4 h 08 min 18 s
